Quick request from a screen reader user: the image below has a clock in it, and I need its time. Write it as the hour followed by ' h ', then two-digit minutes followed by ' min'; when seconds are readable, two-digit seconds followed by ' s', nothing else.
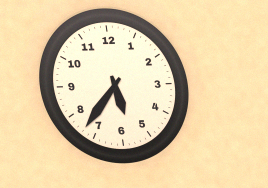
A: 5 h 37 min
